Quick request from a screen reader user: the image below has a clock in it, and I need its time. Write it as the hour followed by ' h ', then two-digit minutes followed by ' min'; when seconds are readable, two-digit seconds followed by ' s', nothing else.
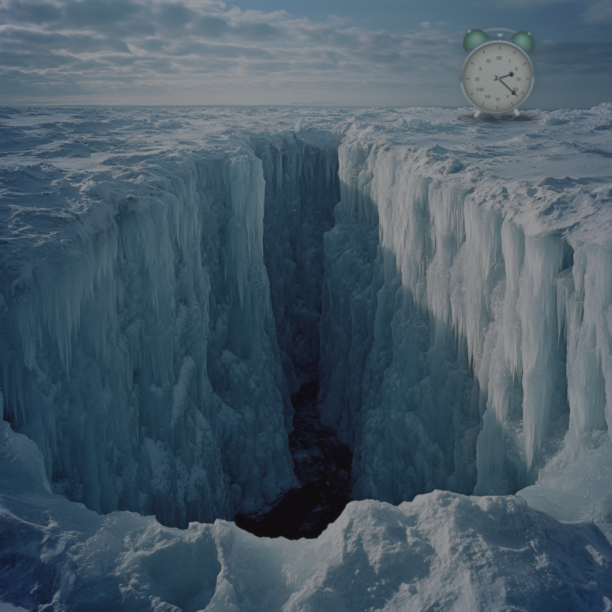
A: 2 h 22 min
